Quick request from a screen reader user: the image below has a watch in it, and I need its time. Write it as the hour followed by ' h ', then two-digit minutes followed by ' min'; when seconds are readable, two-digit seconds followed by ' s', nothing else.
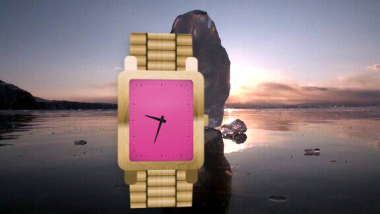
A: 9 h 33 min
